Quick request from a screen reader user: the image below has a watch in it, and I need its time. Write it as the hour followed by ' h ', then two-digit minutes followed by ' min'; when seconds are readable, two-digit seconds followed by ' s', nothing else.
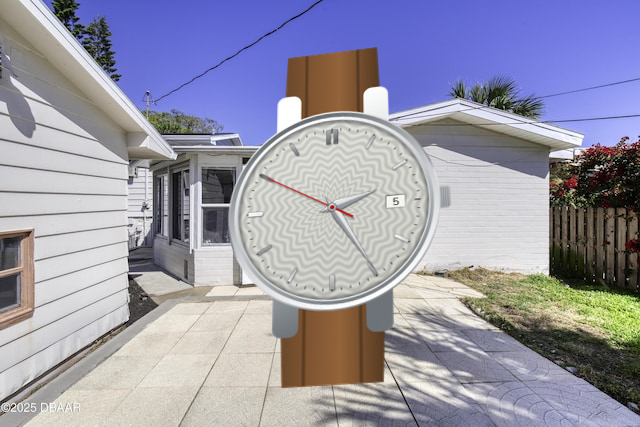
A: 2 h 24 min 50 s
